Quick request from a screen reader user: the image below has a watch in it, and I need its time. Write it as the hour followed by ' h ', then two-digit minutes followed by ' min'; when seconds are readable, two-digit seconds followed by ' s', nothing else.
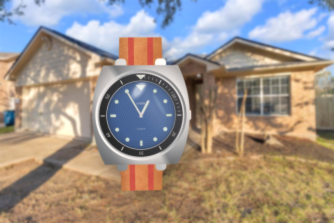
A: 12 h 55 min
